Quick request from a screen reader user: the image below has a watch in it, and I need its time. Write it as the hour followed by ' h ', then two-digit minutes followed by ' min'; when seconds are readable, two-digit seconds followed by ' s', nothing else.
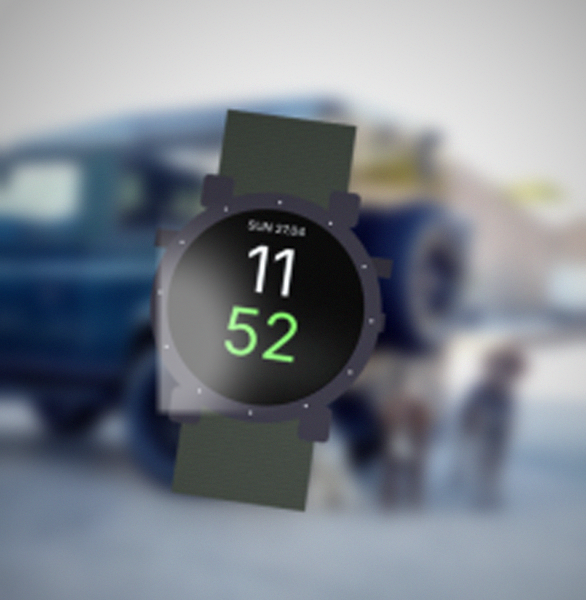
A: 11 h 52 min
